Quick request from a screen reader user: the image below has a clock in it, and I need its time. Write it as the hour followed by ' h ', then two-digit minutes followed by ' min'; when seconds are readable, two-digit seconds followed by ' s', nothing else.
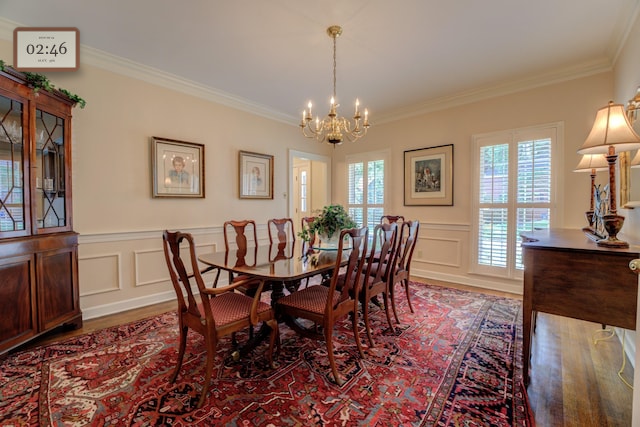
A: 2 h 46 min
